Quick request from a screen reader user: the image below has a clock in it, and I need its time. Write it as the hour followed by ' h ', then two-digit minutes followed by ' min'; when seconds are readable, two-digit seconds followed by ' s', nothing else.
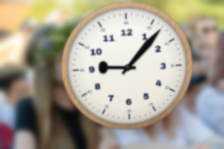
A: 9 h 07 min
